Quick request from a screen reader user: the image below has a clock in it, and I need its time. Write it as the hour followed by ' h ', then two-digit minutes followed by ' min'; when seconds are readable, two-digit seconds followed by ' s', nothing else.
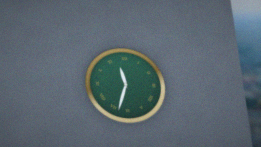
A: 11 h 33 min
